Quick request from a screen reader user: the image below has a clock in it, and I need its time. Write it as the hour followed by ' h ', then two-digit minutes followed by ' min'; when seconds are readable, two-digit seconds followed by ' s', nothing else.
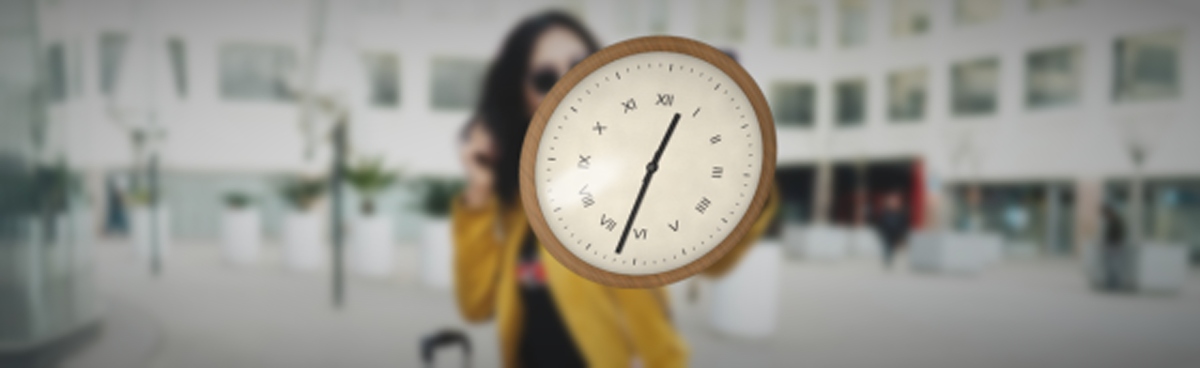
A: 12 h 32 min
